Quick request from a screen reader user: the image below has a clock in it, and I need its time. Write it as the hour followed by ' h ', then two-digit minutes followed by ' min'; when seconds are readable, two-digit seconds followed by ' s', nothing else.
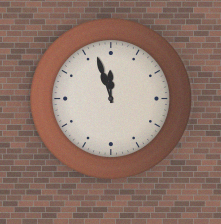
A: 11 h 57 min
